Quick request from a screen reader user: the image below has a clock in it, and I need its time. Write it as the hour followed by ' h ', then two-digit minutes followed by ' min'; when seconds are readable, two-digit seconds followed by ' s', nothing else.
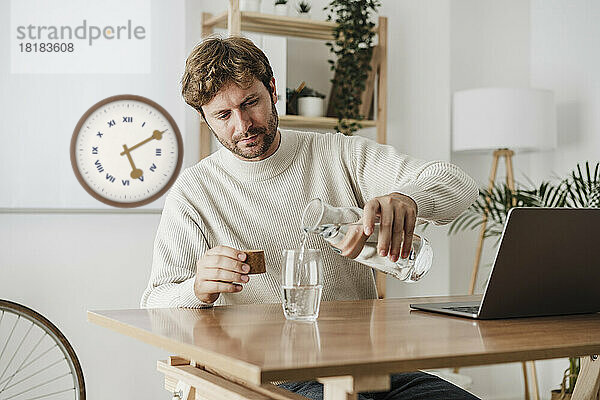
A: 5 h 10 min
